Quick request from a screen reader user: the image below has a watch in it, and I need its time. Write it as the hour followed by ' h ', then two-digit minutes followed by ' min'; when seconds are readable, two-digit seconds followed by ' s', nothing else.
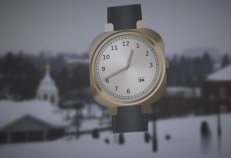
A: 12 h 41 min
